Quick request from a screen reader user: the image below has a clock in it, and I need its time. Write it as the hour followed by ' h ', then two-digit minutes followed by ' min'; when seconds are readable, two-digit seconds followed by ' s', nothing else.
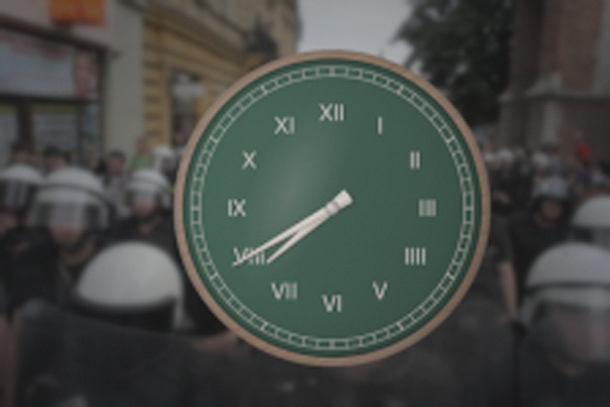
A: 7 h 40 min
